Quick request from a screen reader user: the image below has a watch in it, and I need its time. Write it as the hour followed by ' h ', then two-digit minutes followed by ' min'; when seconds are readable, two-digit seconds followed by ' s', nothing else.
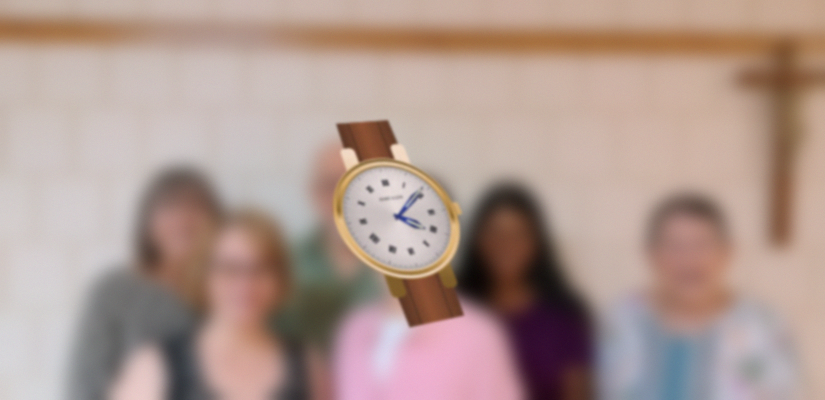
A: 4 h 09 min
